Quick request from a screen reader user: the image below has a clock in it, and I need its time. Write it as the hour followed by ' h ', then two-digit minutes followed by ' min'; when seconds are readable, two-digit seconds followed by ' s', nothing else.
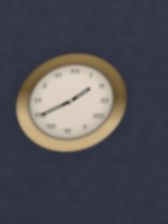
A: 1 h 40 min
